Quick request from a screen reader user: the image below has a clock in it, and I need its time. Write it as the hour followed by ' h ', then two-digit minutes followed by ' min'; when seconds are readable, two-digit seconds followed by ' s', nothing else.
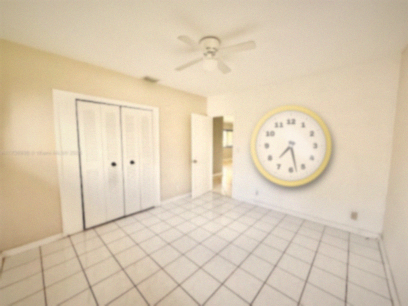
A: 7 h 28 min
